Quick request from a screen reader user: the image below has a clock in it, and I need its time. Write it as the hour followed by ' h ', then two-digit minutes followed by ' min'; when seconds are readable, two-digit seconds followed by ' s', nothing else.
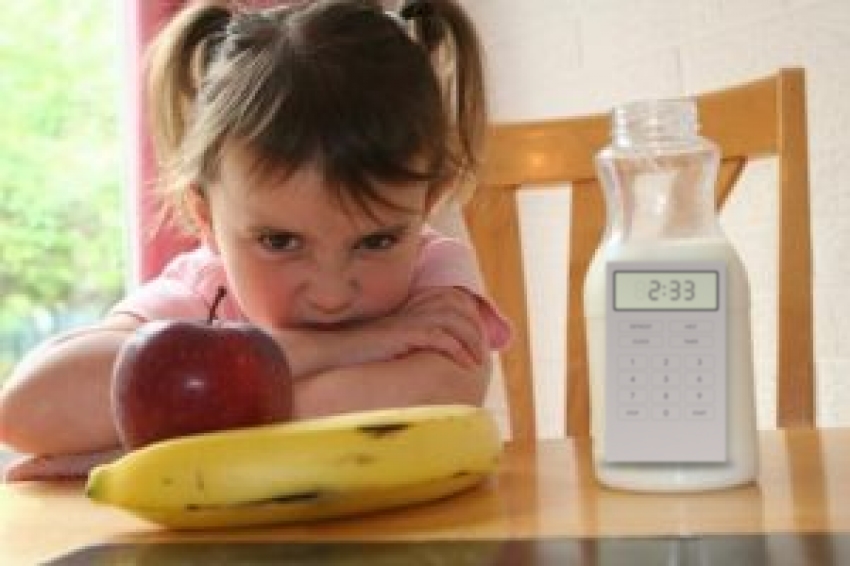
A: 2 h 33 min
